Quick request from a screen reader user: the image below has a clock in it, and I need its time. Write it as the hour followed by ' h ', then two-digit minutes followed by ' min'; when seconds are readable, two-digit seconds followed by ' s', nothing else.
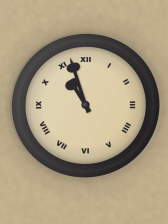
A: 10 h 57 min
